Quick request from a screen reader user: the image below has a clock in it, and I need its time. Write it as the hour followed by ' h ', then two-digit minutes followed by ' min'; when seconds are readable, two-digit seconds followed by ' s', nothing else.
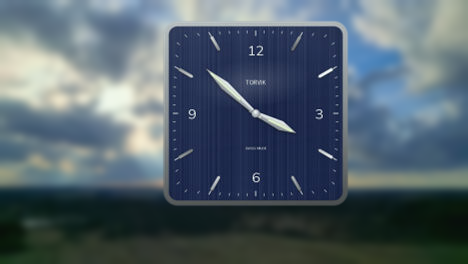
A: 3 h 52 min
